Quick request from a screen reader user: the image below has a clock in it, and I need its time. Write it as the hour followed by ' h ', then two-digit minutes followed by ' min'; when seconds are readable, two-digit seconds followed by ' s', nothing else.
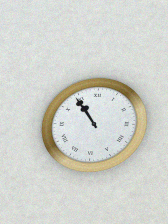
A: 10 h 54 min
